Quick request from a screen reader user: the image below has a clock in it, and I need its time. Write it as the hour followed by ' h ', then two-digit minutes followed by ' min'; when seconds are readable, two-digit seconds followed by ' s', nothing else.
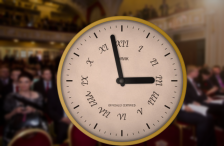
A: 2 h 58 min
